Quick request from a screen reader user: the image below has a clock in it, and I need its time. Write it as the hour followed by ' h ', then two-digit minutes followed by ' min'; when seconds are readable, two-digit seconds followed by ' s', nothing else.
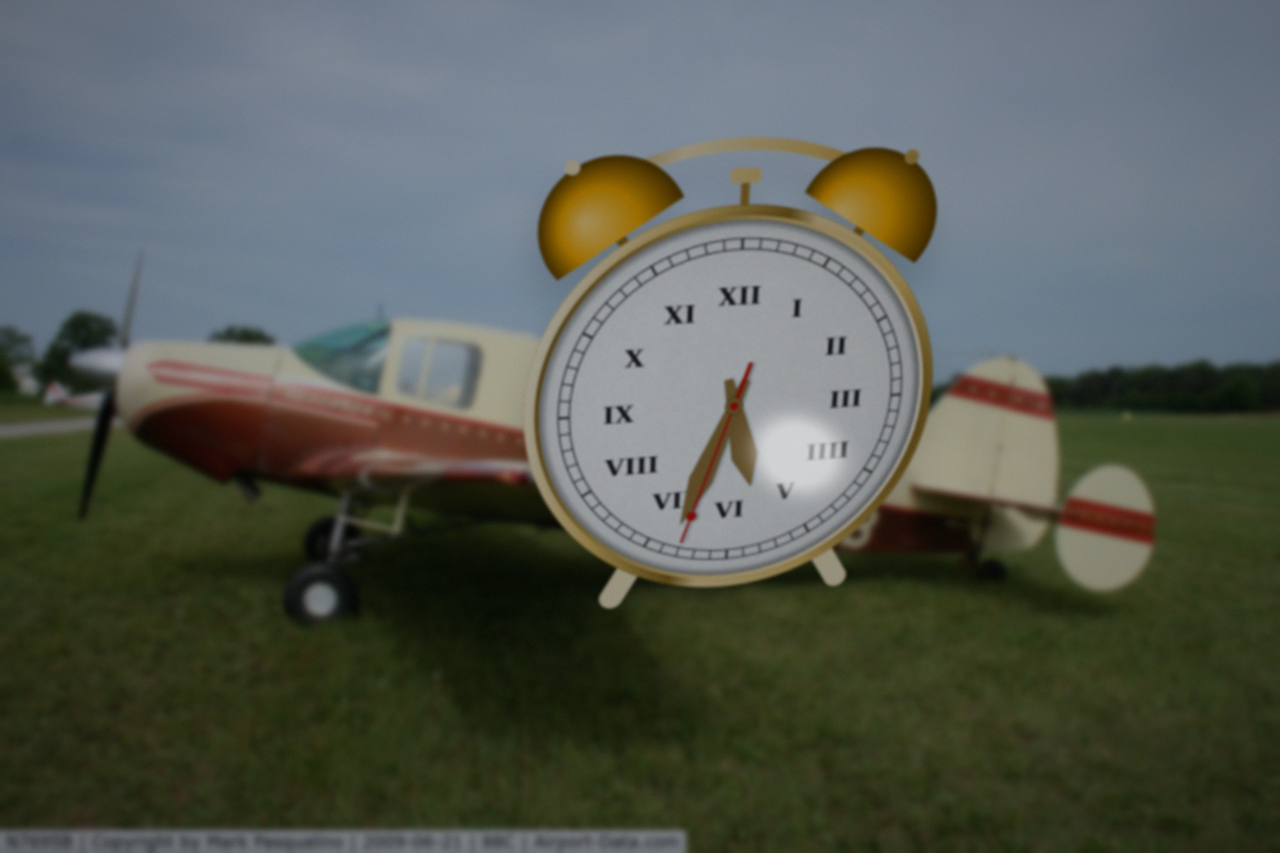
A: 5 h 33 min 33 s
